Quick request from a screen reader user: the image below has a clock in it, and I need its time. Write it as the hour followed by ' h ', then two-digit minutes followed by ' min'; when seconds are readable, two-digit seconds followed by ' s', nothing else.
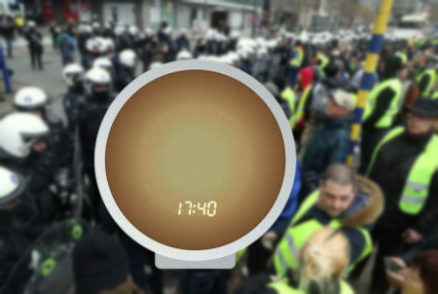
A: 17 h 40 min
